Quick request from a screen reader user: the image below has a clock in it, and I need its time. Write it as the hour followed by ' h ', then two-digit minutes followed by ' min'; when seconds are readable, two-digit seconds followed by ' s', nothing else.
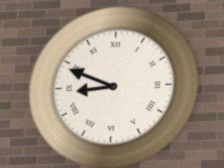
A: 8 h 49 min
